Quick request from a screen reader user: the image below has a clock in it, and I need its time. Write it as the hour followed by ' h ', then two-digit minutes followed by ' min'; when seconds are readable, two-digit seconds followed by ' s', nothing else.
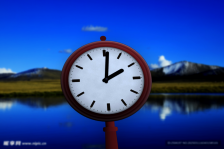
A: 2 h 01 min
